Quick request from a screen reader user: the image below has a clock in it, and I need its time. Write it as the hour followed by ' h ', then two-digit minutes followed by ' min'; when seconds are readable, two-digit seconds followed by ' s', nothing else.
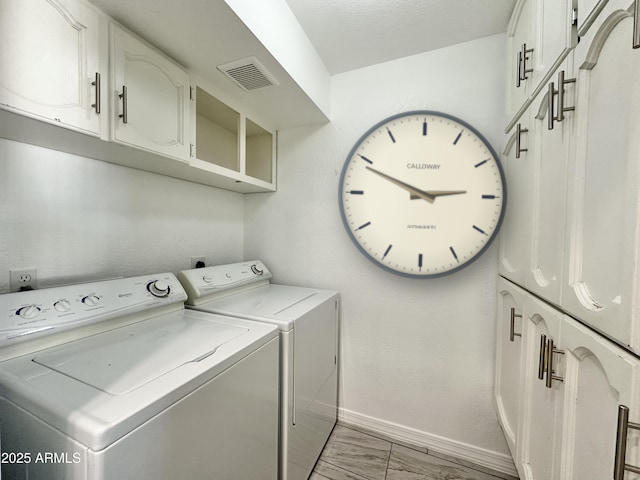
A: 2 h 49 min
